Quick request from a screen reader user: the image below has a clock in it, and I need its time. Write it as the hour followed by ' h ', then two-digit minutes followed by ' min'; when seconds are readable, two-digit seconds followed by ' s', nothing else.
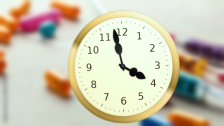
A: 3 h 58 min
